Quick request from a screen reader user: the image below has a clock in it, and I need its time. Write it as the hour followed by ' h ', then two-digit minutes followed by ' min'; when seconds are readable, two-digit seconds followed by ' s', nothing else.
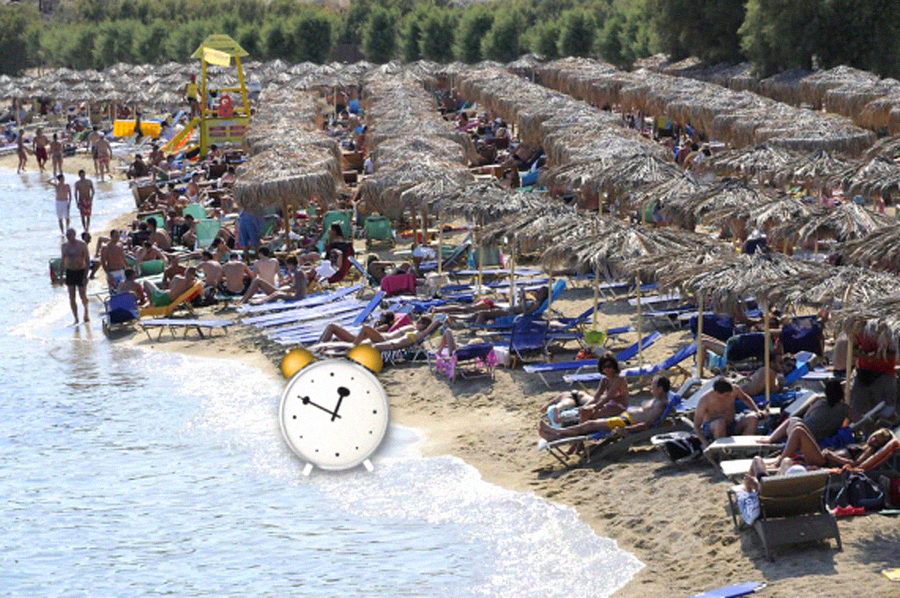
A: 12 h 50 min
